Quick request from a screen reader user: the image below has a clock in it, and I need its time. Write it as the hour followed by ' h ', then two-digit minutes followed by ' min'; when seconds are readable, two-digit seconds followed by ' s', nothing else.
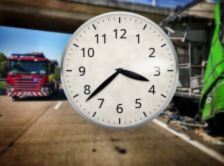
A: 3 h 38 min
